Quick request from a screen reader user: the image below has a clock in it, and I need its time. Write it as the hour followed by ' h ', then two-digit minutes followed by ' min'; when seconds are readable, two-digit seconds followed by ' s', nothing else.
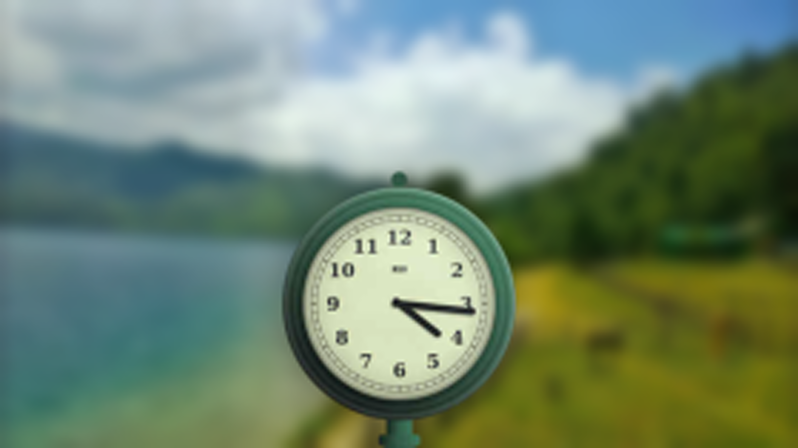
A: 4 h 16 min
